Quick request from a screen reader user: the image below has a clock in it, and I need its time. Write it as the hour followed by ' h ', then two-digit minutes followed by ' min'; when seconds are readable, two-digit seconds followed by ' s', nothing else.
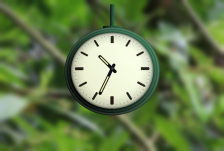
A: 10 h 34 min
